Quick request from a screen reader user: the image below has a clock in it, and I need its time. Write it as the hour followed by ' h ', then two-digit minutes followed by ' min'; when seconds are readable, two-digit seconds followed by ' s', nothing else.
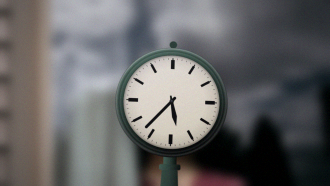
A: 5 h 37 min
